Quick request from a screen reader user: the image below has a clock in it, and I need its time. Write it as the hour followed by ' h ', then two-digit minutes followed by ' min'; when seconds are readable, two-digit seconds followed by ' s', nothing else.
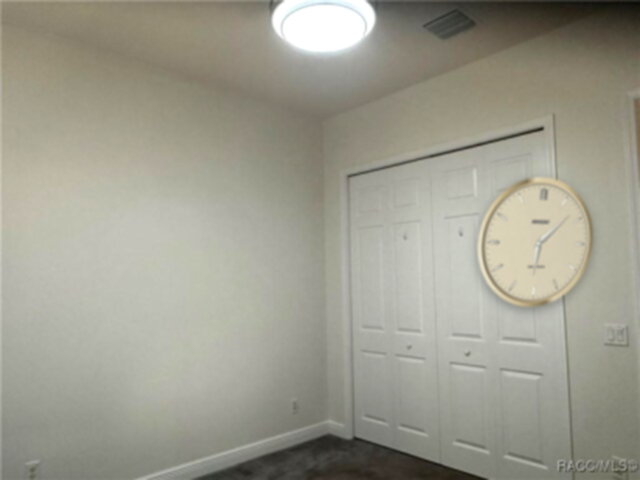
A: 6 h 08 min
